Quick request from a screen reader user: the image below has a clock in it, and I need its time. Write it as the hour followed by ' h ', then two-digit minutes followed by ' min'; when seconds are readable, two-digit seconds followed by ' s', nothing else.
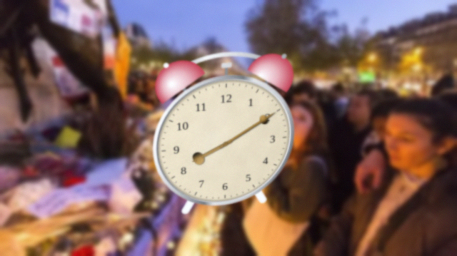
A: 8 h 10 min
